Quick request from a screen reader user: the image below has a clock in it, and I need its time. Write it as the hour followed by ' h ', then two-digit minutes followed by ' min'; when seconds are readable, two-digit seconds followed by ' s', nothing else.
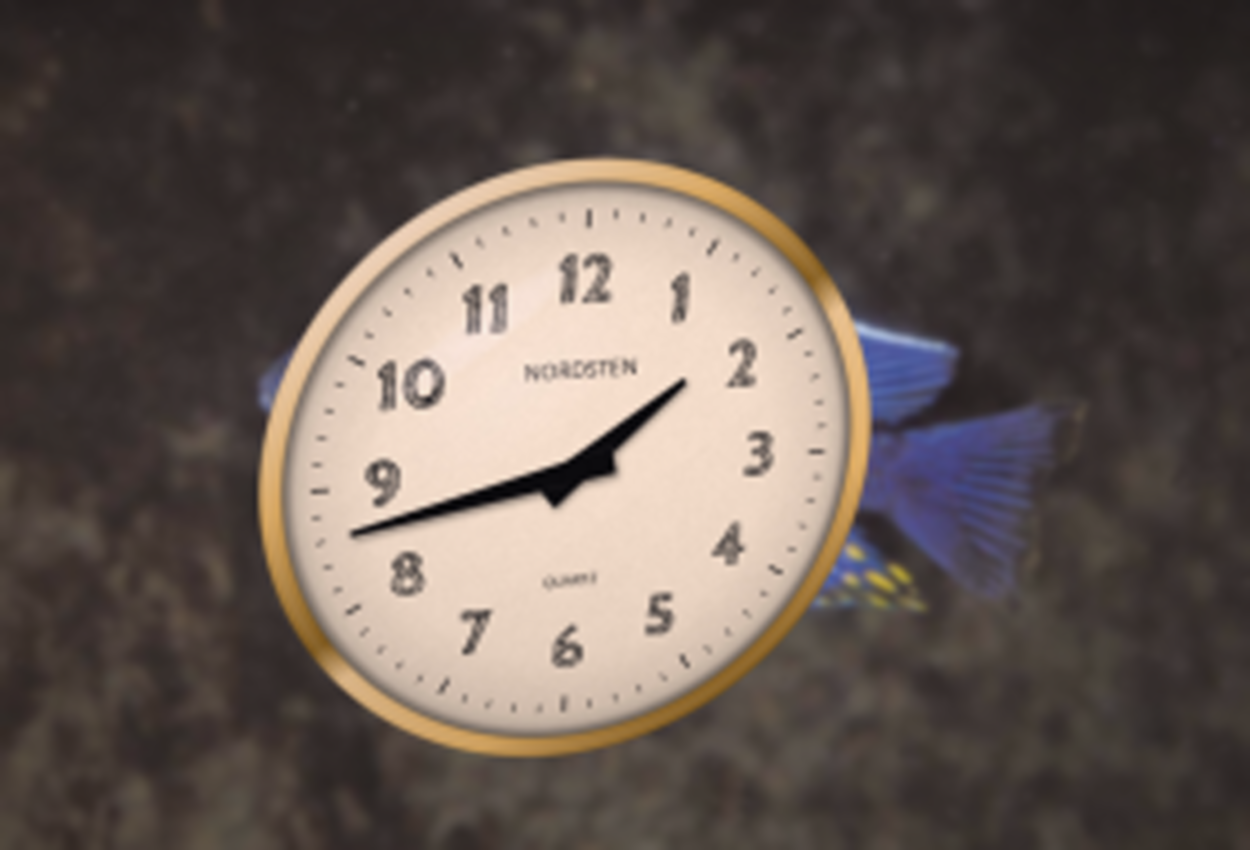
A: 1 h 43 min
